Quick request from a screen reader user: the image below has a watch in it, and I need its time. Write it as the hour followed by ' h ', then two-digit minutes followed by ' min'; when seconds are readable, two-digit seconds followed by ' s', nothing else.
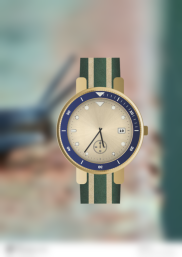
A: 5 h 36 min
